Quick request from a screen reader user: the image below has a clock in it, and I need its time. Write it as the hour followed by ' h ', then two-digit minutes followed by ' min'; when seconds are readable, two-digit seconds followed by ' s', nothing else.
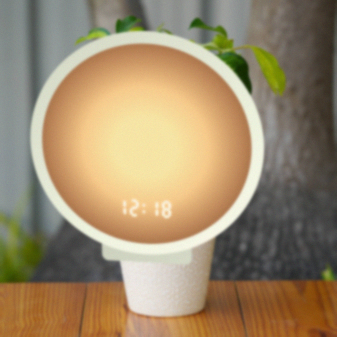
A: 12 h 18 min
